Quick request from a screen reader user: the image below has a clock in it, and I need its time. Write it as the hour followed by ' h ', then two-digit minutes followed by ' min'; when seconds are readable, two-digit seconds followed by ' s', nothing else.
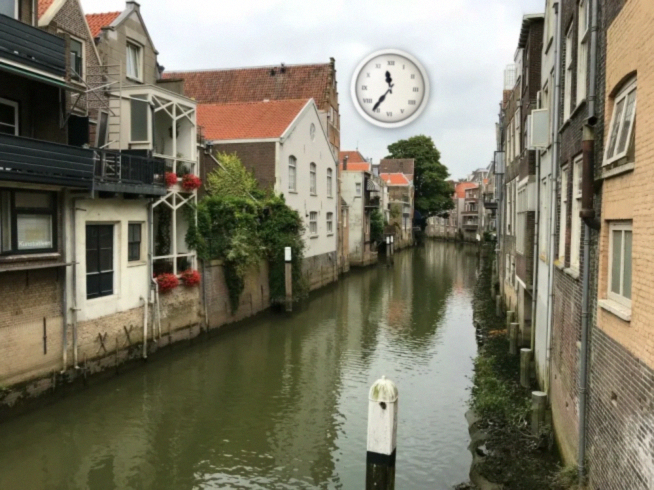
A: 11 h 36 min
